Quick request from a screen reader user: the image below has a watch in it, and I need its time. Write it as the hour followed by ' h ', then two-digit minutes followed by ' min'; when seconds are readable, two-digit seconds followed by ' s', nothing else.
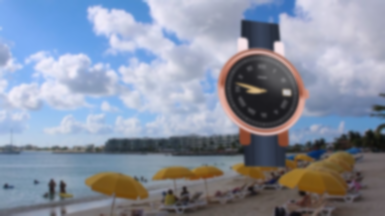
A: 8 h 47 min
